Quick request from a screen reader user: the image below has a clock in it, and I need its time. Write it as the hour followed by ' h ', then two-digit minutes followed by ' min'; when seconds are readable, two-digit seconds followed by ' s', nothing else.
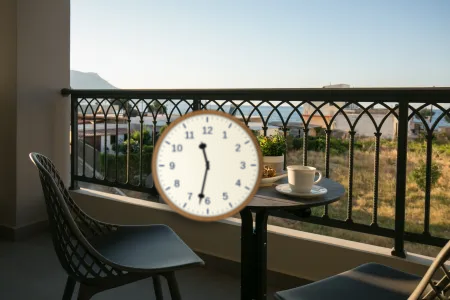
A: 11 h 32 min
